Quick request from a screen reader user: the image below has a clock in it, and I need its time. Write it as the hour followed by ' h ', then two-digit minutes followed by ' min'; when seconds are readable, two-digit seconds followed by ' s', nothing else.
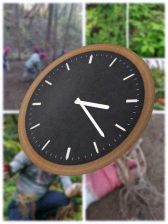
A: 3 h 23 min
